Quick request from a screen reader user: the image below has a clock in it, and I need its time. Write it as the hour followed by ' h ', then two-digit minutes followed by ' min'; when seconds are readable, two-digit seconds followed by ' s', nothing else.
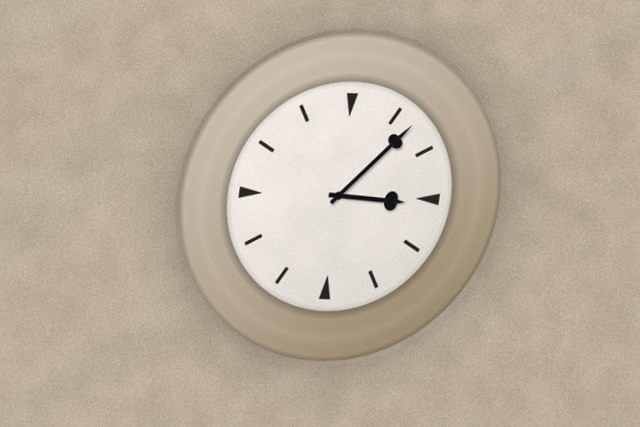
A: 3 h 07 min
